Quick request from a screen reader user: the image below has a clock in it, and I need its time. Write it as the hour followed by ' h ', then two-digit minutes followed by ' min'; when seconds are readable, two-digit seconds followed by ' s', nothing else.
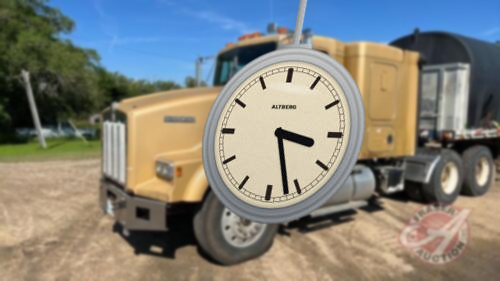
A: 3 h 27 min
